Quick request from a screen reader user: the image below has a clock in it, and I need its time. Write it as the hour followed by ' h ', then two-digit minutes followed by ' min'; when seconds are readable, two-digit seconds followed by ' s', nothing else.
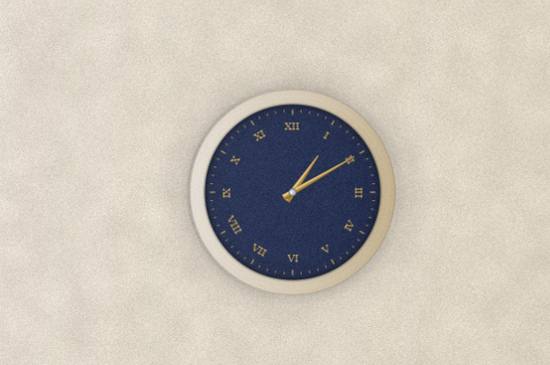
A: 1 h 10 min
